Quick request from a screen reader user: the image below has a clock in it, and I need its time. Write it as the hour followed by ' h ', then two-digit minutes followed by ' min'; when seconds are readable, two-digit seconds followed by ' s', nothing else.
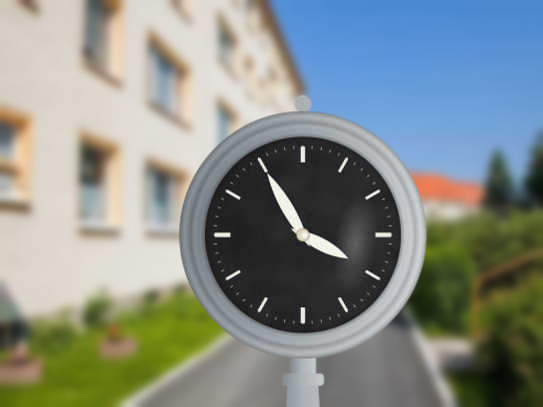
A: 3 h 55 min
